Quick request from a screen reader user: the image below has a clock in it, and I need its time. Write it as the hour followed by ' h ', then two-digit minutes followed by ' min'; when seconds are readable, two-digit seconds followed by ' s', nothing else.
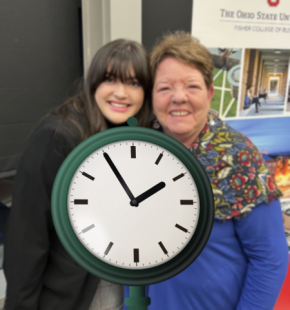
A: 1 h 55 min
